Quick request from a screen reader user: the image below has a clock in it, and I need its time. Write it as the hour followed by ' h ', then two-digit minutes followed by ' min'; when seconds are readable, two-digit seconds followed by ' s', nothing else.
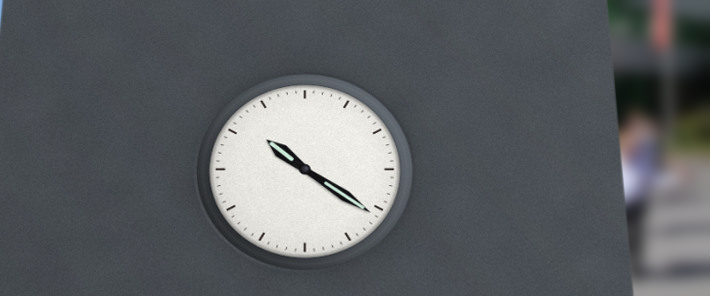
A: 10 h 21 min
